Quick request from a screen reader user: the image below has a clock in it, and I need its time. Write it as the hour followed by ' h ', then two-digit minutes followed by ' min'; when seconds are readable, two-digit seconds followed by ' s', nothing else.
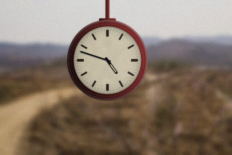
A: 4 h 48 min
